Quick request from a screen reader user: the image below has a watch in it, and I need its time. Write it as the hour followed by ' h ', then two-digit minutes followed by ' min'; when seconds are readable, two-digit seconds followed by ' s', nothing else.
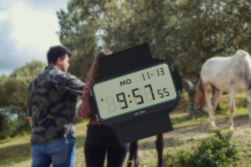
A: 9 h 57 min
